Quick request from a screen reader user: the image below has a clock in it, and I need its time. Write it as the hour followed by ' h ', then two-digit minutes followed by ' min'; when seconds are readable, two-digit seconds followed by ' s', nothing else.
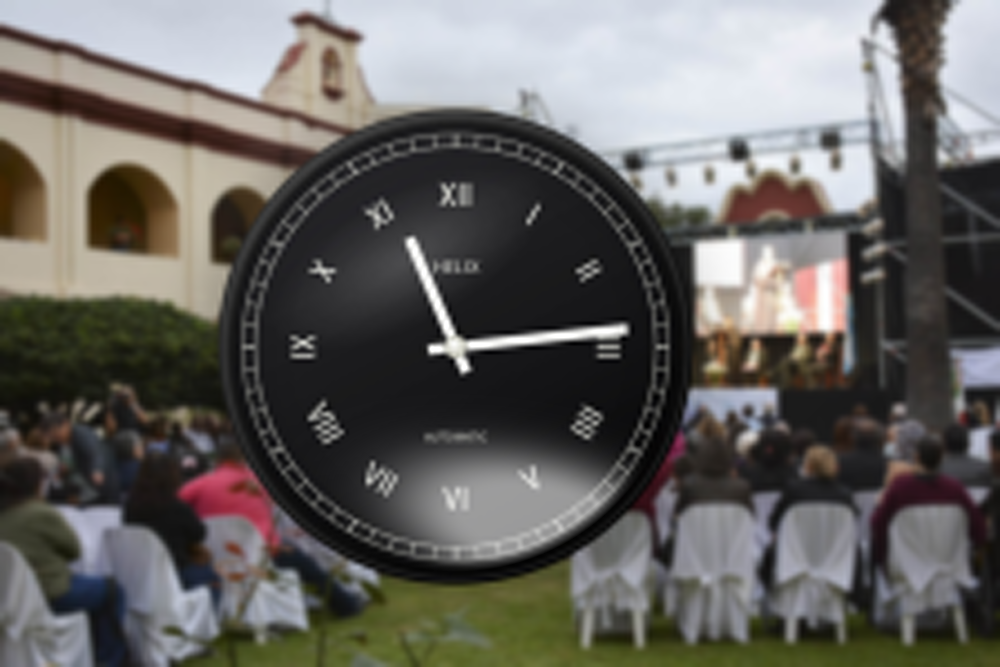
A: 11 h 14 min
